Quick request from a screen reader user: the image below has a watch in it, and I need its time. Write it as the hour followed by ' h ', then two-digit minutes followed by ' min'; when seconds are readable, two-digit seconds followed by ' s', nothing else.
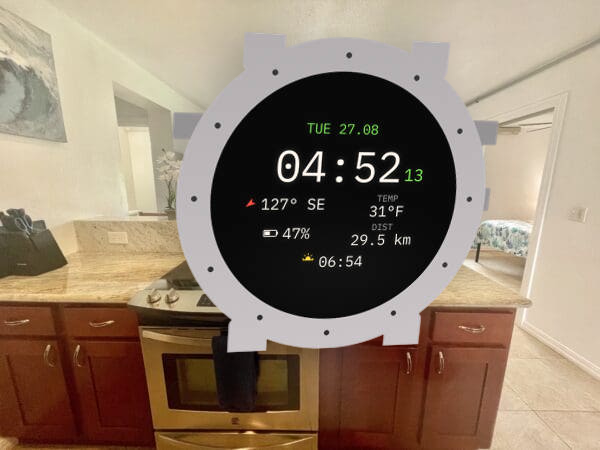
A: 4 h 52 min 13 s
